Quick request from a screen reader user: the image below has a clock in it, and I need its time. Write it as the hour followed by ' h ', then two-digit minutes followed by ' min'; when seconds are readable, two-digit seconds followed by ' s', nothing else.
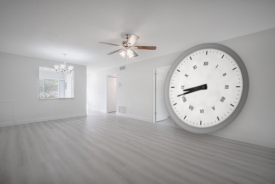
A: 8 h 42 min
